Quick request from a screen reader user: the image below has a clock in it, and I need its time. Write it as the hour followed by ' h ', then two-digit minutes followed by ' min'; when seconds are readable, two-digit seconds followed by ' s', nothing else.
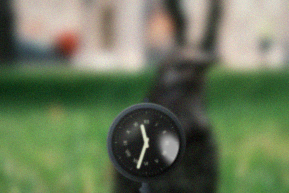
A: 11 h 33 min
